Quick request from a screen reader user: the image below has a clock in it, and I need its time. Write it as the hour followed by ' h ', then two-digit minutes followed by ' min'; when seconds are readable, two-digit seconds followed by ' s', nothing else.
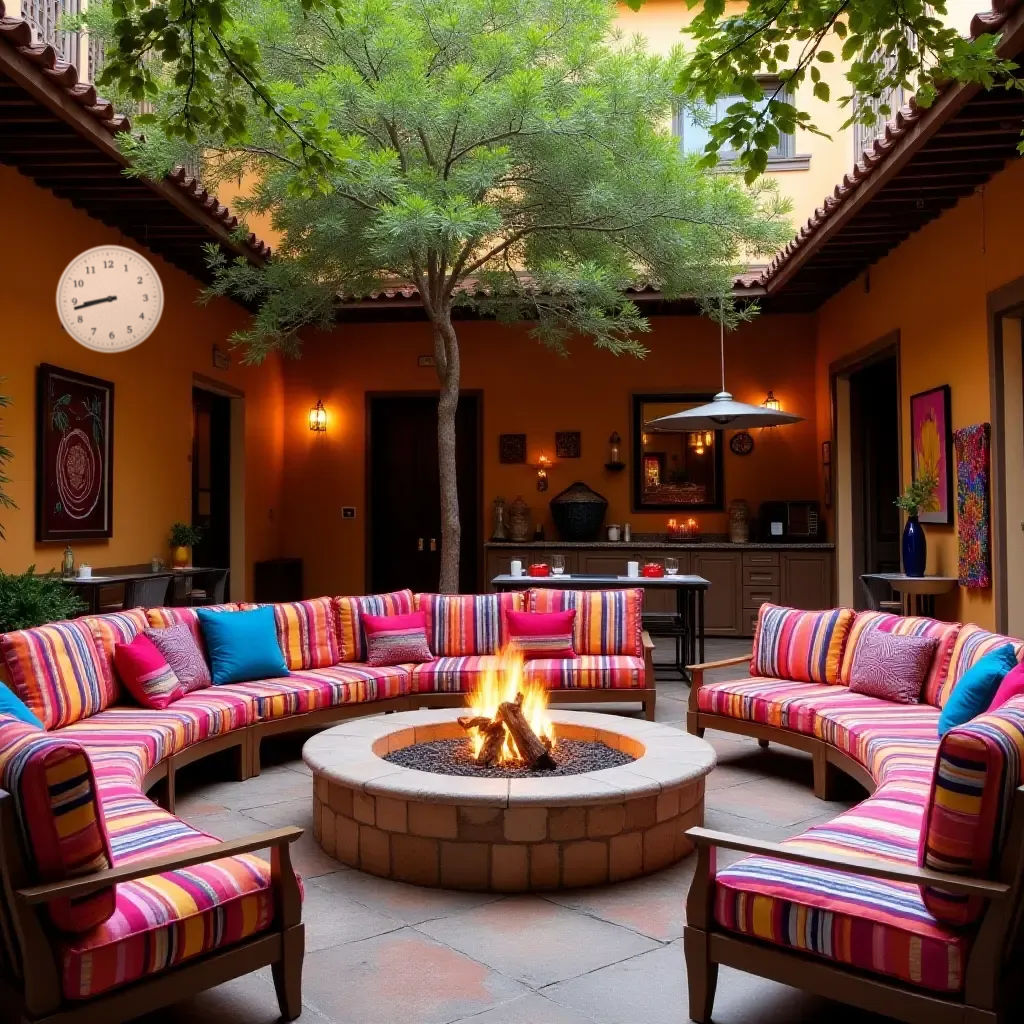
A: 8 h 43 min
